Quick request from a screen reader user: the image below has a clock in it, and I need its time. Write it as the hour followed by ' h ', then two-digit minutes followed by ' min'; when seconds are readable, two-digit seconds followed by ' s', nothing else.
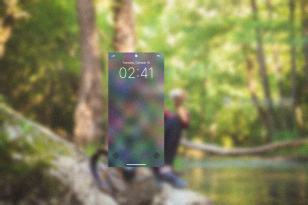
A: 2 h 41 min
